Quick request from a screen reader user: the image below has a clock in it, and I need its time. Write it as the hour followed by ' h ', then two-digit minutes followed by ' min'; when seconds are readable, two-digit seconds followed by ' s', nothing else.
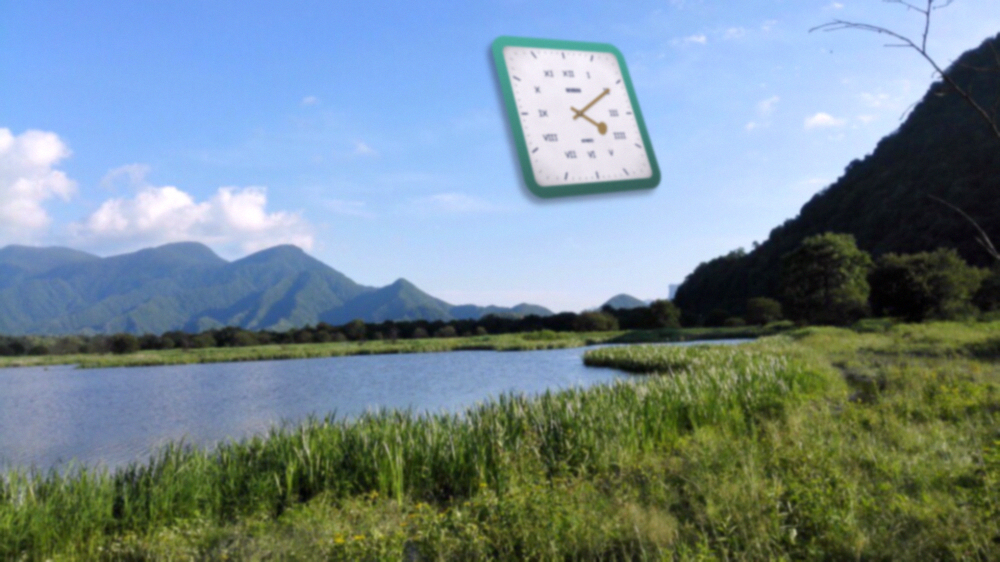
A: 4 h 10 min
